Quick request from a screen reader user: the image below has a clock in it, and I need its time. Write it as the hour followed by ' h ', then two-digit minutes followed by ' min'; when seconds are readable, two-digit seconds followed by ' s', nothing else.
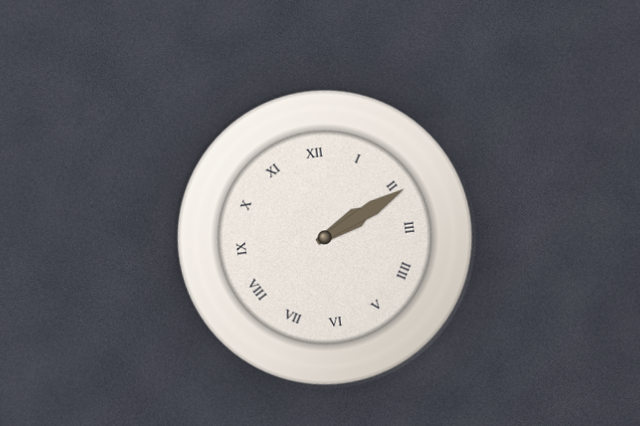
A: 2 h 11 min
